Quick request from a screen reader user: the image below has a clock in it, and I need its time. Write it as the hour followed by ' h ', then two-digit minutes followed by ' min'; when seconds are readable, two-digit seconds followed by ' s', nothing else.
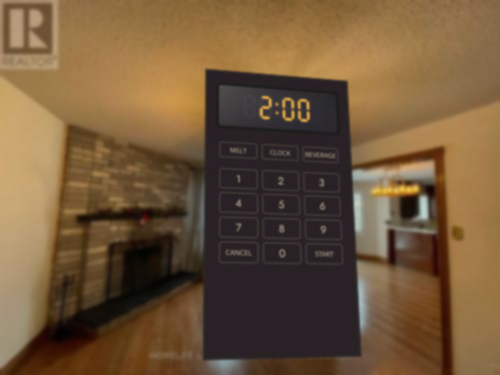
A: 2 h 00 min
